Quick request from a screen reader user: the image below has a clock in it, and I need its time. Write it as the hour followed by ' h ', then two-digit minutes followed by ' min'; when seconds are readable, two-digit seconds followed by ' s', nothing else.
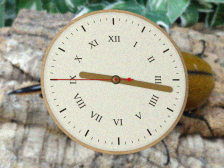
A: 9 h 16 min 45 s
